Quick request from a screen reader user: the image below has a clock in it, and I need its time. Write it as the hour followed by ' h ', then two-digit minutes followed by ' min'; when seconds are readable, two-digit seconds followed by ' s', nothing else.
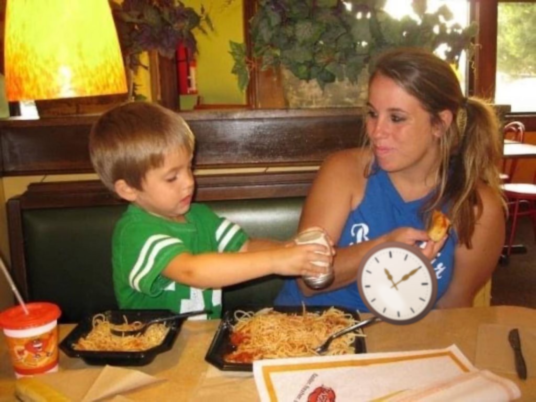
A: 11 h 10 min
